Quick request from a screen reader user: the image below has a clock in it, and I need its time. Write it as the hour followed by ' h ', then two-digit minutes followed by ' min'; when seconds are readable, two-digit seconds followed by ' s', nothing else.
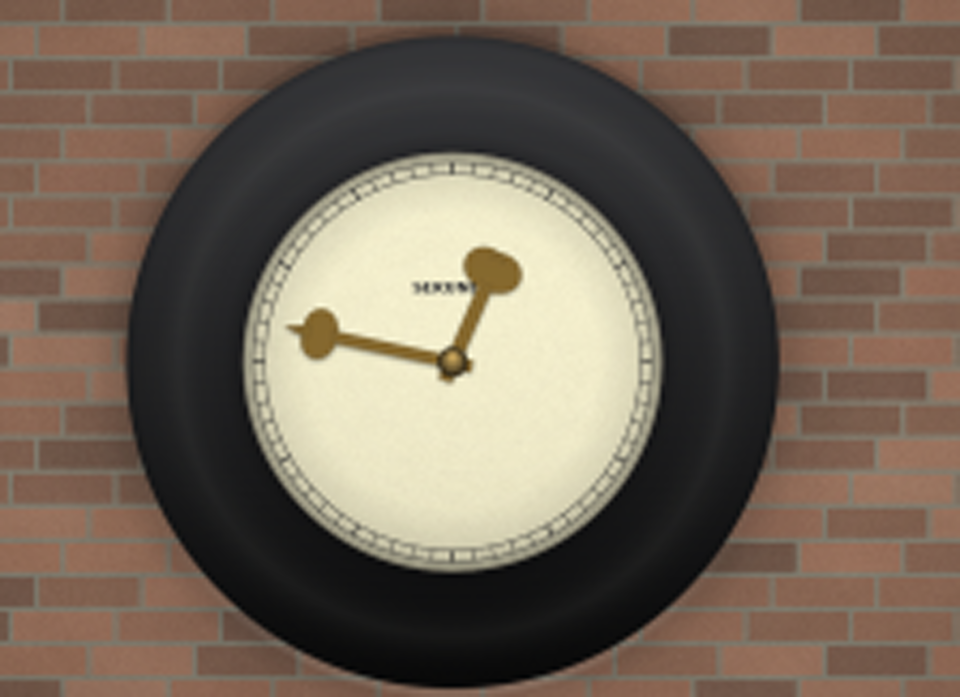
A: 12 h 47 min
